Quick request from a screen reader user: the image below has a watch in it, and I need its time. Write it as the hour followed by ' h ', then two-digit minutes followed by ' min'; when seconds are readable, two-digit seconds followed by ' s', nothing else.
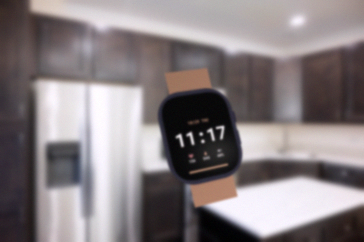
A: 11 h 17 min
